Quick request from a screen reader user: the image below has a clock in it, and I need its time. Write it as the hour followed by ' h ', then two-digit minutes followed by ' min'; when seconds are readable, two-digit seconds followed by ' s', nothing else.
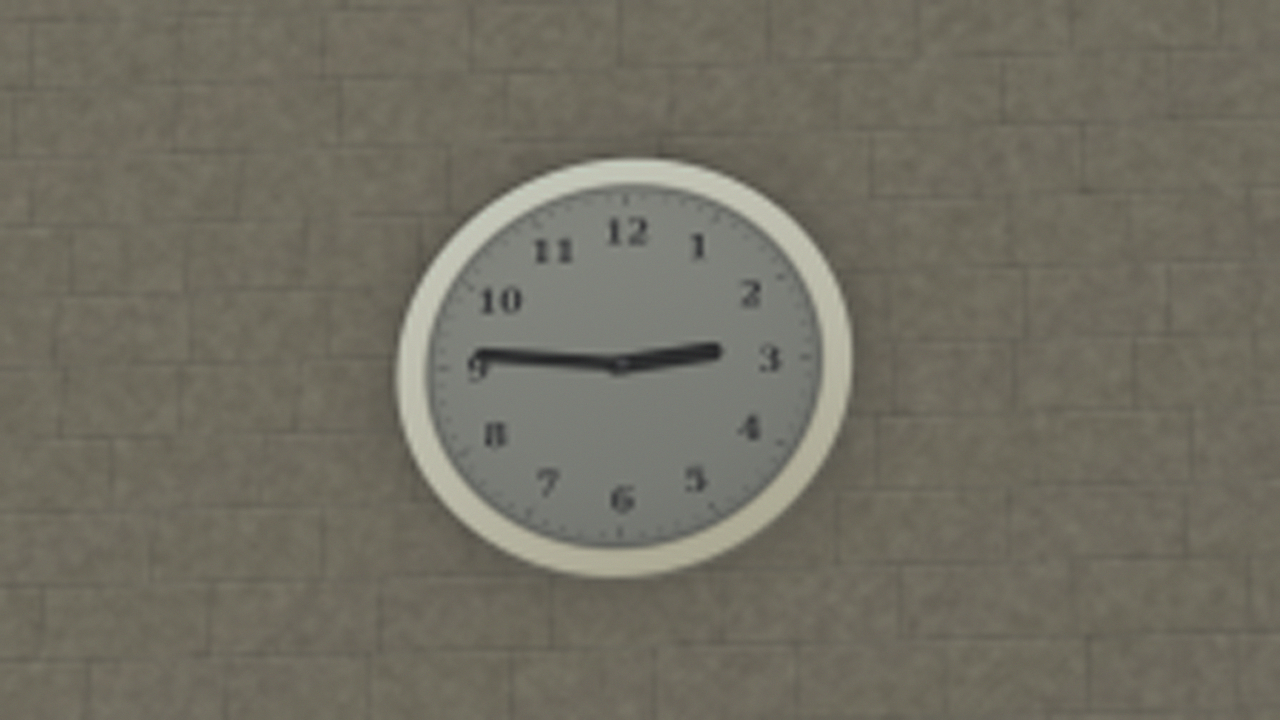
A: 2 h 46 min
